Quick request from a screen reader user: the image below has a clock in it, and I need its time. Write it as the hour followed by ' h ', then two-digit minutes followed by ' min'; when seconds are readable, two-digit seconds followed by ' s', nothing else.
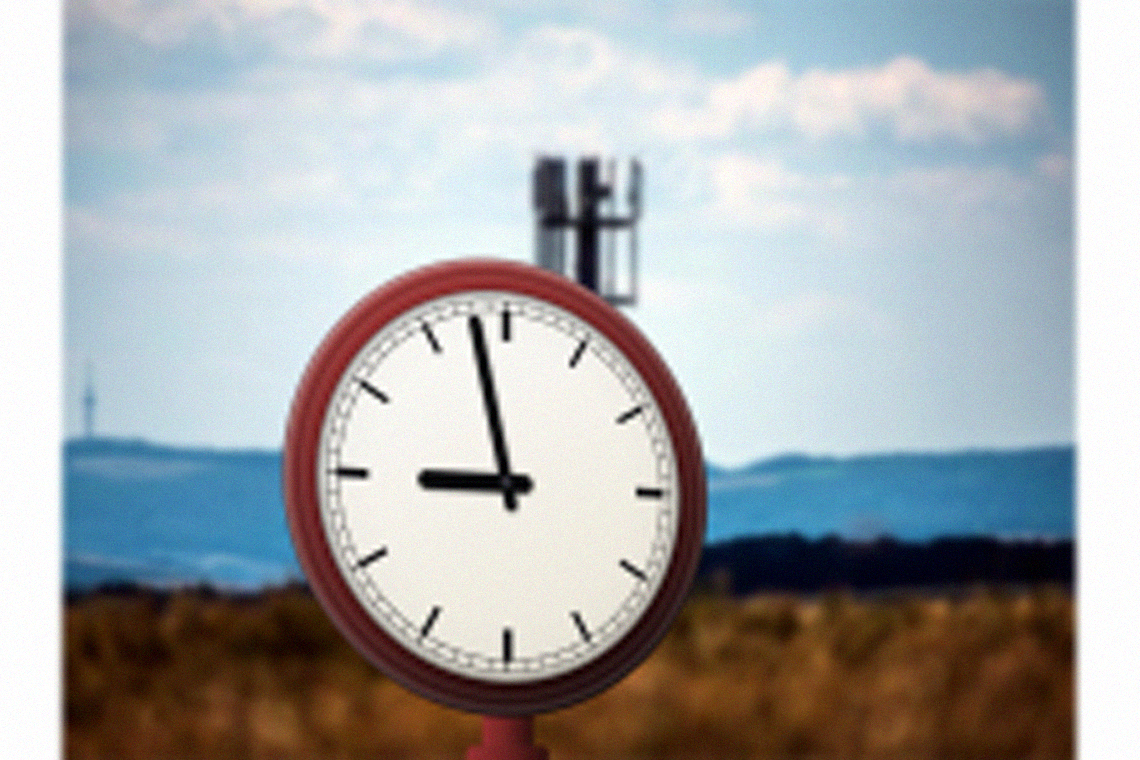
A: 8 h 58 min
